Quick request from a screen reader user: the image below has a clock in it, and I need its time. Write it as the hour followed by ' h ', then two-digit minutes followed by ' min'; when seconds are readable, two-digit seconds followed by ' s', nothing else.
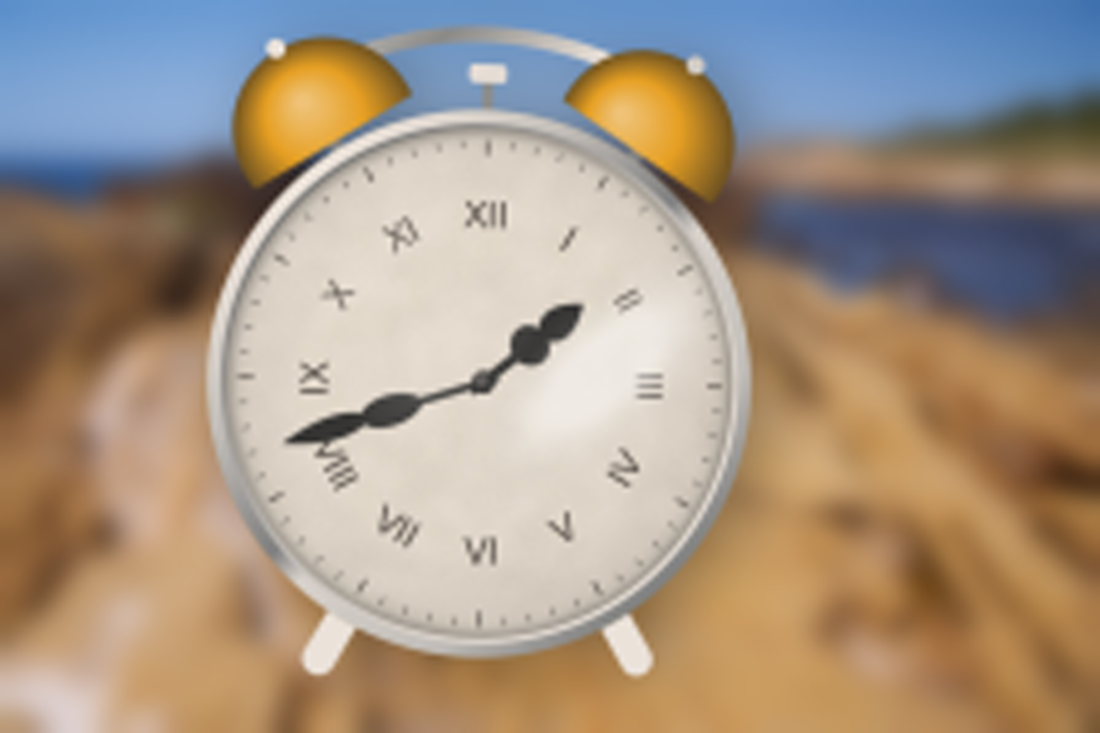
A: 1 h 42 min
